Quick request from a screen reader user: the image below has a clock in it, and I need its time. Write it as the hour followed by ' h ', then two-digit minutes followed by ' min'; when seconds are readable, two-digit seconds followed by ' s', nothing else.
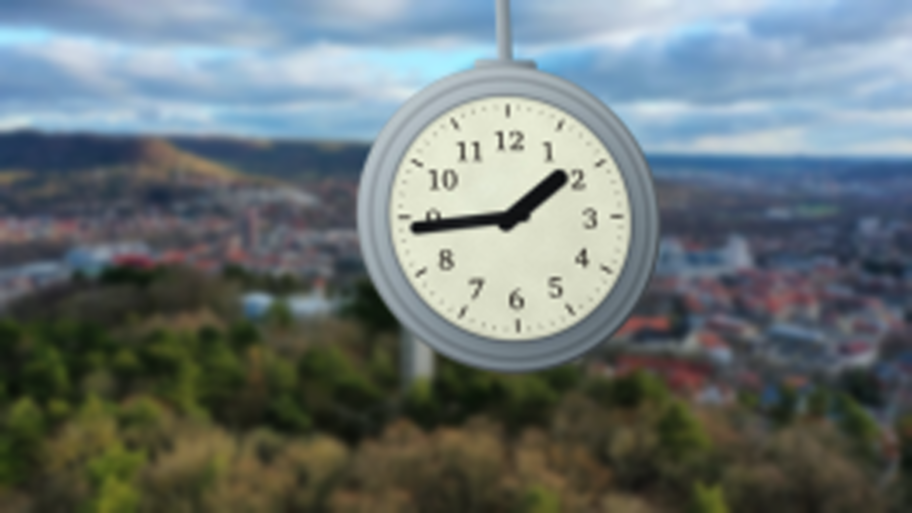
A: 1 h 44 min
